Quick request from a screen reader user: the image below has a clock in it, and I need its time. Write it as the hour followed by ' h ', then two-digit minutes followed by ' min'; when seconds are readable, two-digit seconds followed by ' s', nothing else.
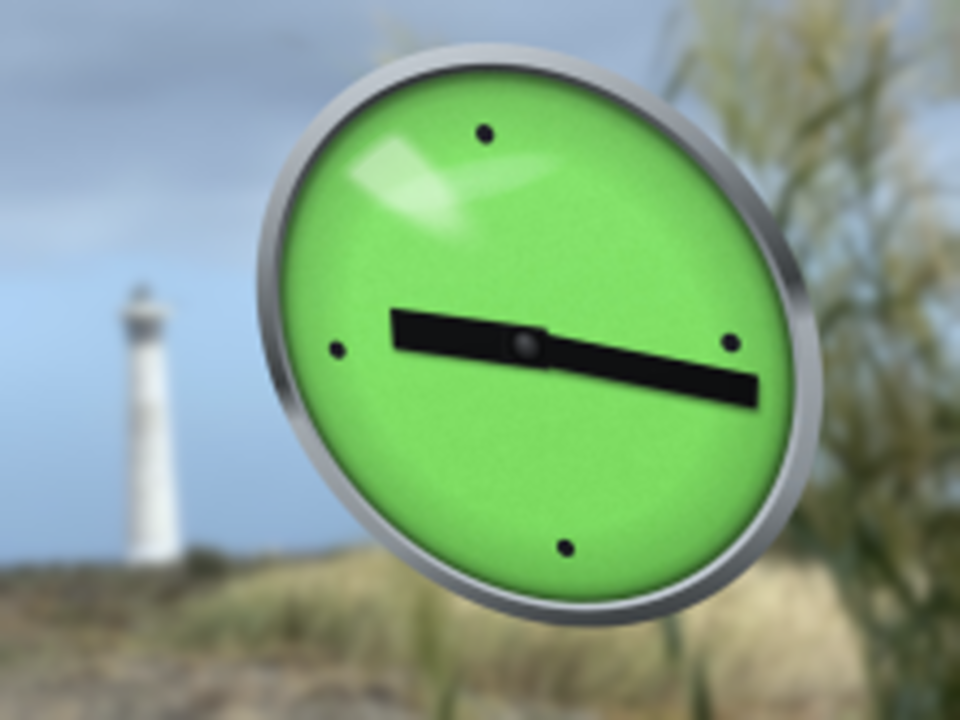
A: 9 h 17 min
